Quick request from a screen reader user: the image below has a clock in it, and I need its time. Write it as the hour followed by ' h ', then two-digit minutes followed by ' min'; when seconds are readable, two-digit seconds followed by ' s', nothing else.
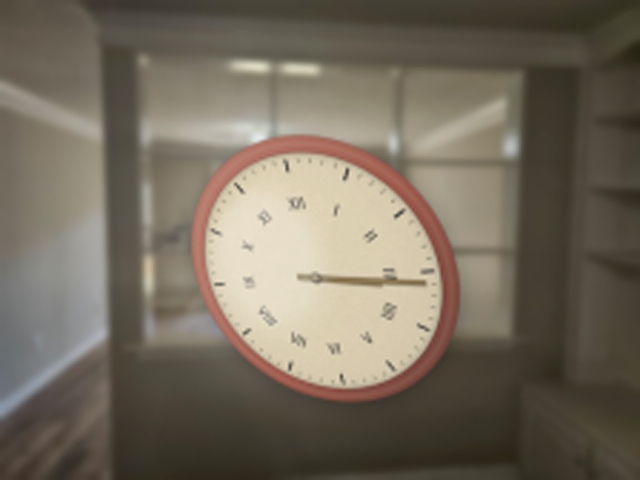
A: 3 h 16 min
